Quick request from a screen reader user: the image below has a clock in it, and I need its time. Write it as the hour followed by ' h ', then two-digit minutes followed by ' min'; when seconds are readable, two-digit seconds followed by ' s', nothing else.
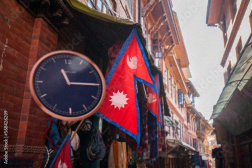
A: 11 h 15 min
